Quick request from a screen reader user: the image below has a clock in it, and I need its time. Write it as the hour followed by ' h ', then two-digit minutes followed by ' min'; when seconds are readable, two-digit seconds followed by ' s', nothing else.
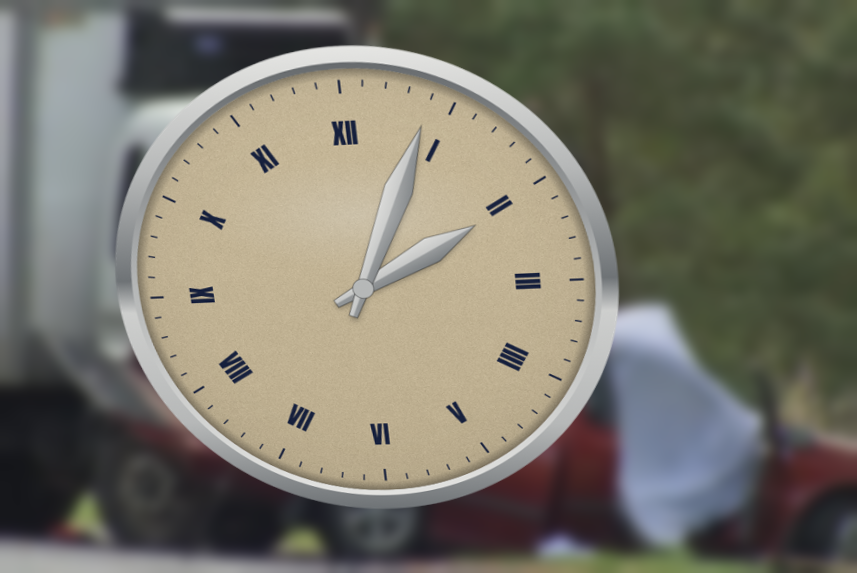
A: 2 h 04 min
